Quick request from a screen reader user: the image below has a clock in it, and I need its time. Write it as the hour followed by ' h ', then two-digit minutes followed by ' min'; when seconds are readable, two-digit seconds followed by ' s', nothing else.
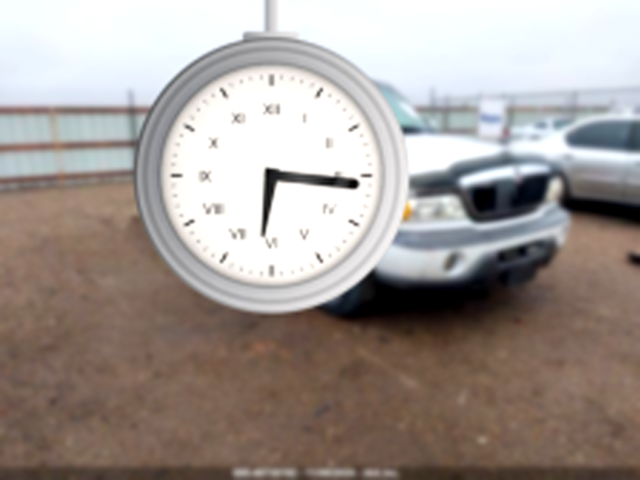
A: 6 h 16 min
